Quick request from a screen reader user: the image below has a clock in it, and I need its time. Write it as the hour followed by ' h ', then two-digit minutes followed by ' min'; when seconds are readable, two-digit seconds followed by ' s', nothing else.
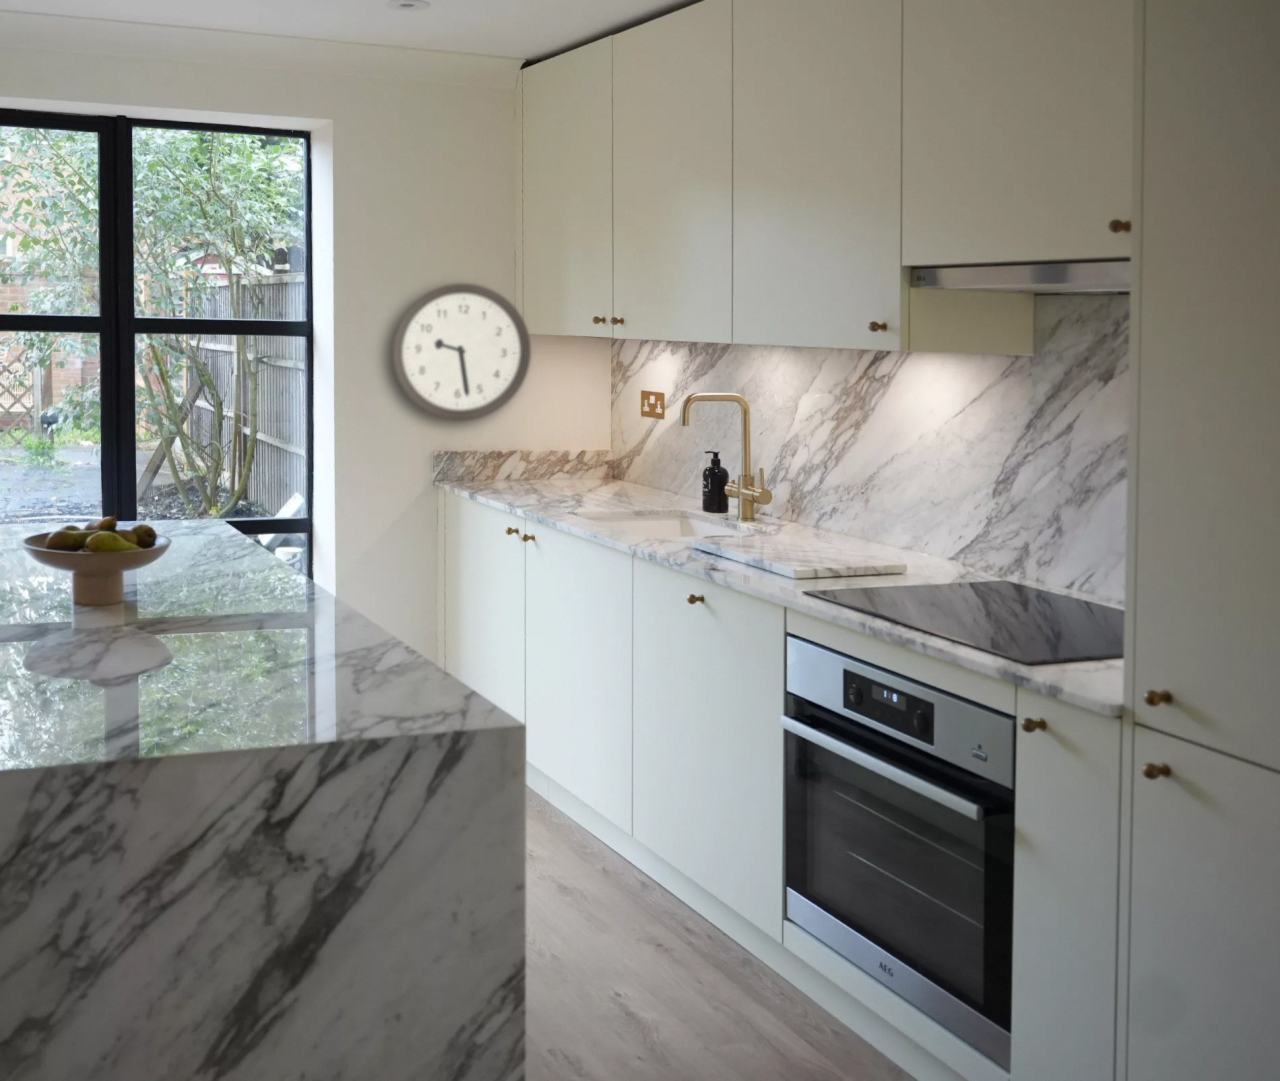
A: 9 h 28 min
